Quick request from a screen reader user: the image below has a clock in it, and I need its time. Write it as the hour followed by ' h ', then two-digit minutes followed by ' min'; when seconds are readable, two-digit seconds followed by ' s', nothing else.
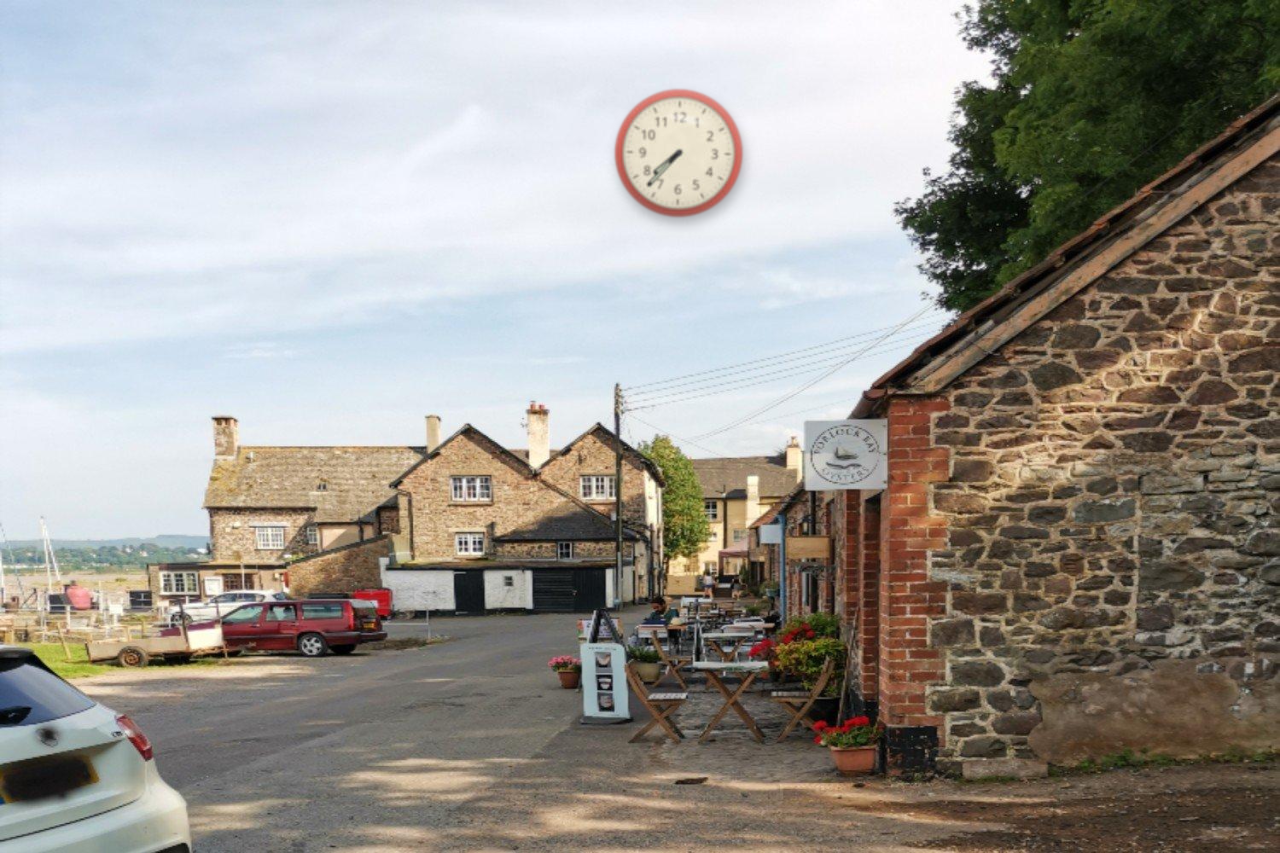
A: 7 h 37 min
